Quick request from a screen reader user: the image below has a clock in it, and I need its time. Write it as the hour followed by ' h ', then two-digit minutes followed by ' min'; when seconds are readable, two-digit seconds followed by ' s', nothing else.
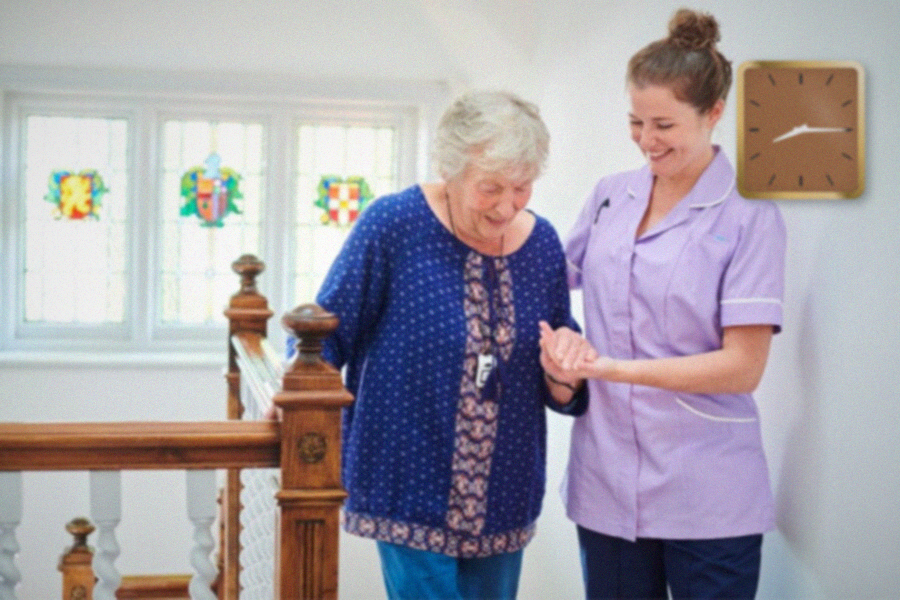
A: 8 h 15 min
